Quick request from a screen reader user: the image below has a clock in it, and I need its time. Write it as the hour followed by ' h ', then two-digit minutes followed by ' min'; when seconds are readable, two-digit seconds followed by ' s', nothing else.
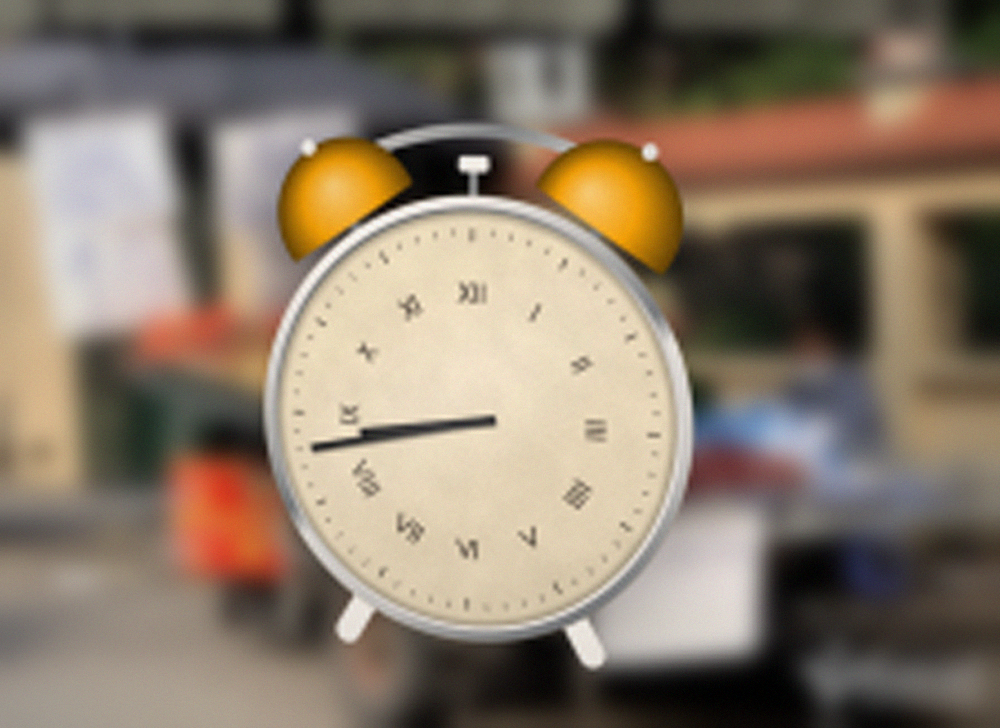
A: 8 h 43 min
